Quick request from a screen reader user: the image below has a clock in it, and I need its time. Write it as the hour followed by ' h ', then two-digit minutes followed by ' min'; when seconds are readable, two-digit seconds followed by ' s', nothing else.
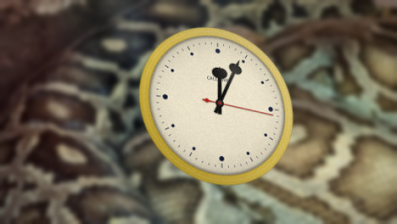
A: 12 h 04 min 16 s
